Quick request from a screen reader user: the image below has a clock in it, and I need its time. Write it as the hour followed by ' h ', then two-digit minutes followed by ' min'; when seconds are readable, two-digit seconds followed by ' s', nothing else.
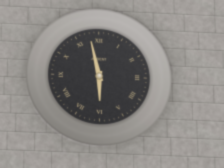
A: 5 h 58 min
